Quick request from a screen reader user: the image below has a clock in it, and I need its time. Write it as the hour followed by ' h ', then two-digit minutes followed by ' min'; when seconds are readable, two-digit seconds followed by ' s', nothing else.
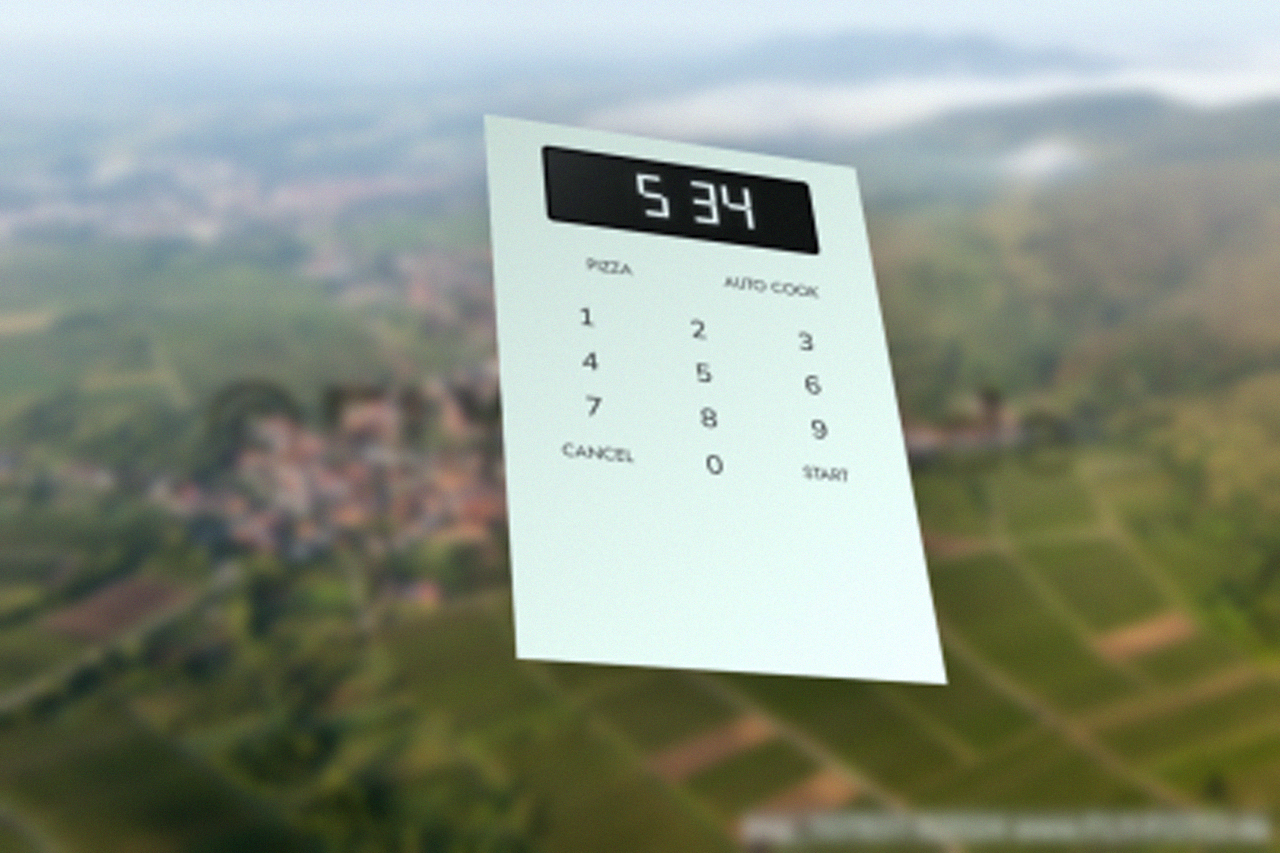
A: 5 h 34 min
